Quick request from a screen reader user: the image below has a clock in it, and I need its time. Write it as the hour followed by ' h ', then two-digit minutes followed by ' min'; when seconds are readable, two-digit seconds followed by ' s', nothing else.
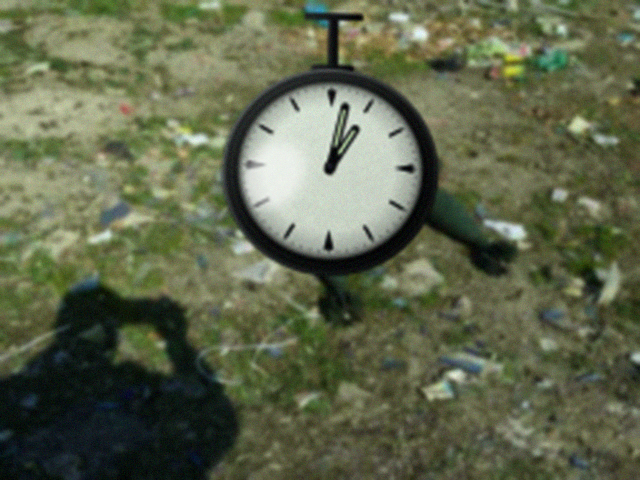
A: 1 h 02 min
